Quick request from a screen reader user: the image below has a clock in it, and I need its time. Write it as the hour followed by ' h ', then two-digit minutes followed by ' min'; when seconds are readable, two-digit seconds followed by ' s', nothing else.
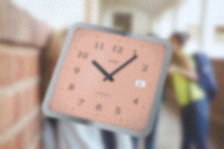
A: 10 h 06 min
